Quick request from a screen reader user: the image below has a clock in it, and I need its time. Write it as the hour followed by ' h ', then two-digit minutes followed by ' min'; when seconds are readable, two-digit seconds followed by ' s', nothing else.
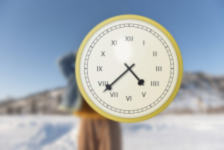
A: 4 h 38 min
